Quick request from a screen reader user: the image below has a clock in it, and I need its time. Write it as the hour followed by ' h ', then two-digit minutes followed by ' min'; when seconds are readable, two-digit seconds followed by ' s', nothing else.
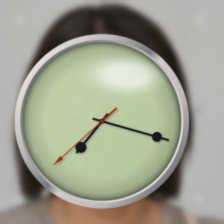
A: 7 h 17 min 38 s
